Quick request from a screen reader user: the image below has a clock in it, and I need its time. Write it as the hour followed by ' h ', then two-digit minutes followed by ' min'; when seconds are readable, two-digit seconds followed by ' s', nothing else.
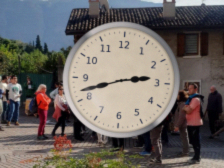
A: 2 h 42 min
